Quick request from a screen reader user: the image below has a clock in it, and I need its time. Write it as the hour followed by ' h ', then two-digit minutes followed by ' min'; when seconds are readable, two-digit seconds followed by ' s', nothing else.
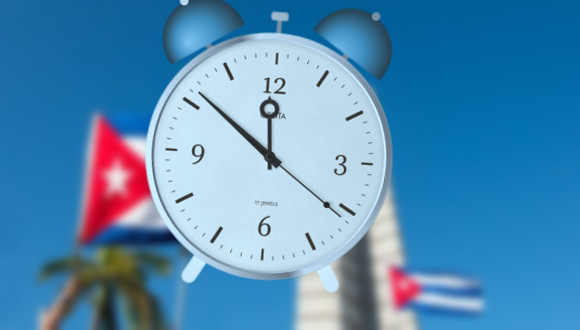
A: 11 h 51 min 21 s
